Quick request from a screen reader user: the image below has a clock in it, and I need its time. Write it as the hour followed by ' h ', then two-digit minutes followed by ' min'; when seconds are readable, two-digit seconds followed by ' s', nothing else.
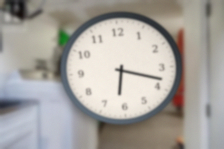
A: 6 h 18 min
